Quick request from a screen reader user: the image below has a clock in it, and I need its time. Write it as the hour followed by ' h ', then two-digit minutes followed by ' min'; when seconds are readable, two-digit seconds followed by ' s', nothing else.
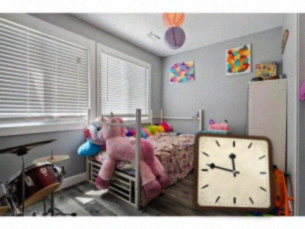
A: 11 h 47 min
